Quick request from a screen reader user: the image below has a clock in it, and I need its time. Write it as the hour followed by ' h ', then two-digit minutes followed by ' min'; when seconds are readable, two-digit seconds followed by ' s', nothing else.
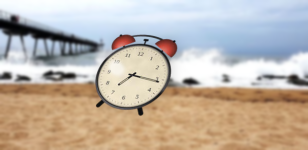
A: 7 h 16 min
